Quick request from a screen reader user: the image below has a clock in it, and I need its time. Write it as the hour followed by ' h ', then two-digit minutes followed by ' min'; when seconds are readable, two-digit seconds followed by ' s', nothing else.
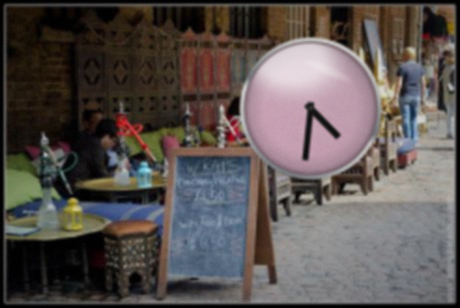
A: 4 h 31 min
